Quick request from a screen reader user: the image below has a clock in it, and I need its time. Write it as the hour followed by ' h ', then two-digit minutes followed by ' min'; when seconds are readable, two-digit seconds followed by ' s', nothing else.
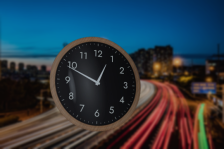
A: 12 h 49 min
